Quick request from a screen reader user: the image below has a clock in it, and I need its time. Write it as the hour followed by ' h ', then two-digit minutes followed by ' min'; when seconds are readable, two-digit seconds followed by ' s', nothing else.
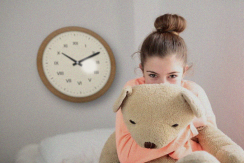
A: 10 h 11 min
